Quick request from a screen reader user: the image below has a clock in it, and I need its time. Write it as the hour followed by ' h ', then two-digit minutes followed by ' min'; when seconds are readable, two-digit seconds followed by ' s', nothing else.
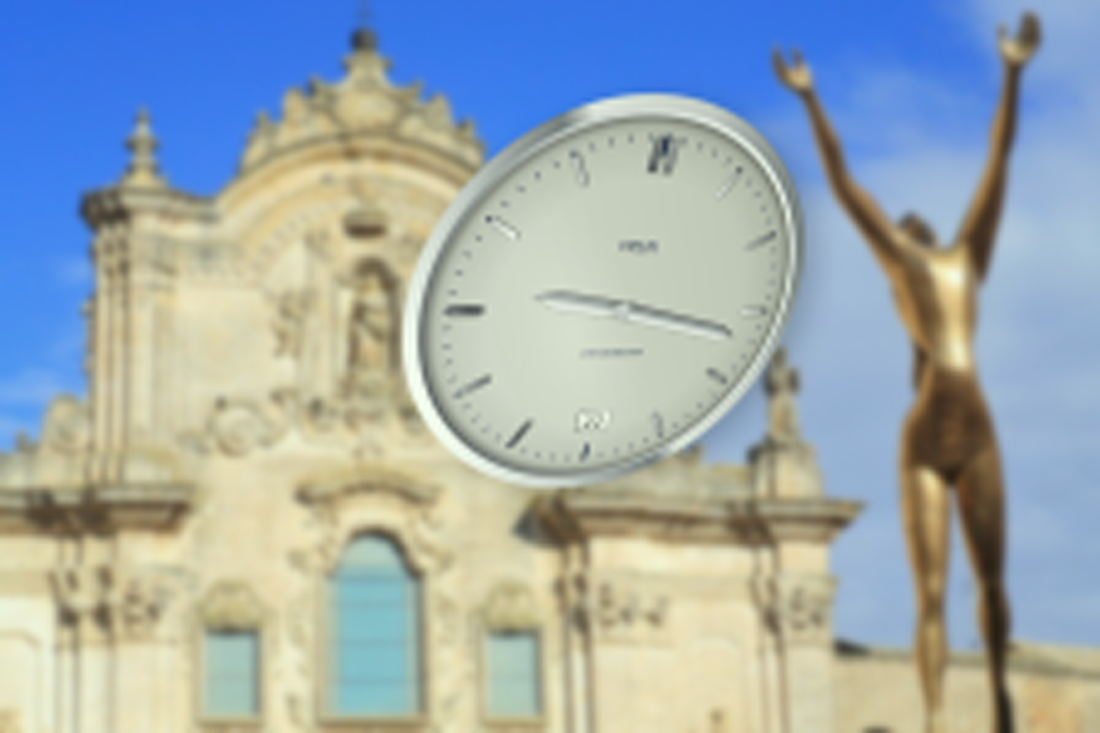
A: 9 h 17 min
